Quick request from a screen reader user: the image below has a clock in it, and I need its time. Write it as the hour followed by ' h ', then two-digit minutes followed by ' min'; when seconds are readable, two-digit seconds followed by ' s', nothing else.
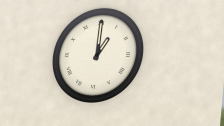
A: 1 h 00 min
